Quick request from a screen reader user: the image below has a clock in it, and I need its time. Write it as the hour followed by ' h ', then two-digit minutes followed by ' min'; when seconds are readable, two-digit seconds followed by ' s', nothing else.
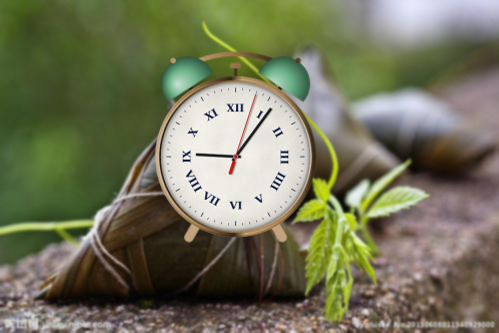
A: 9 h 06 min 03 s
